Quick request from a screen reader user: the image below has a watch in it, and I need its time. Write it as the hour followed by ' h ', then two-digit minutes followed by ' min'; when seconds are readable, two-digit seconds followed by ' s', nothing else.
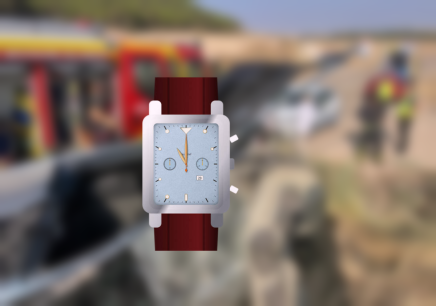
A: 11 h 00 min
